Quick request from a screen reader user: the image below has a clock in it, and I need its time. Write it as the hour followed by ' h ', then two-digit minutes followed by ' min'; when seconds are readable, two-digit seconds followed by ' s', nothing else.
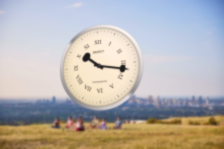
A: 10 h 17 min
